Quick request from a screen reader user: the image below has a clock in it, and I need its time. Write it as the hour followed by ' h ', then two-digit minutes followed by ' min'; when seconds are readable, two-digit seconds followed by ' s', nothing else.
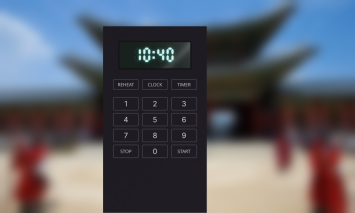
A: 10 h 40 min
